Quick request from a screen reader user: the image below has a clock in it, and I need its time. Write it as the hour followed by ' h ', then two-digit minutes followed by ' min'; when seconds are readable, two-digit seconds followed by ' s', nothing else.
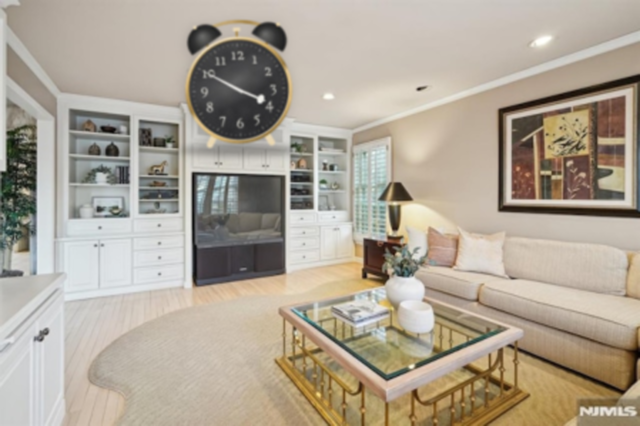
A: 3 h 50 min
